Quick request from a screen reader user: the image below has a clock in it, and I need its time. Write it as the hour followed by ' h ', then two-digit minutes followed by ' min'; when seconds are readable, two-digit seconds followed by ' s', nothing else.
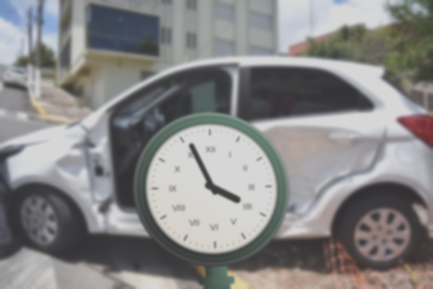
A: 3 h 56 min
